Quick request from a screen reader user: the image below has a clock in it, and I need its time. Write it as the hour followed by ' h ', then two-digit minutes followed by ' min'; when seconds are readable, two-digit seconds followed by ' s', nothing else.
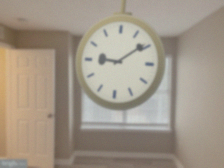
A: 9 h 09 min
